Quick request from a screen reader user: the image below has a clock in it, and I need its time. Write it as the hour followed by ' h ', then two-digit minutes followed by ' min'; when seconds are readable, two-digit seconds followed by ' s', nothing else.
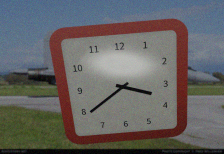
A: 3 h 39 min
